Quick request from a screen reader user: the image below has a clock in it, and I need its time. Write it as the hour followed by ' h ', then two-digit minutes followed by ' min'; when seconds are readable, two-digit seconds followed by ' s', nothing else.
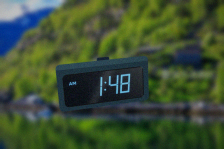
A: 1 h 48 min
